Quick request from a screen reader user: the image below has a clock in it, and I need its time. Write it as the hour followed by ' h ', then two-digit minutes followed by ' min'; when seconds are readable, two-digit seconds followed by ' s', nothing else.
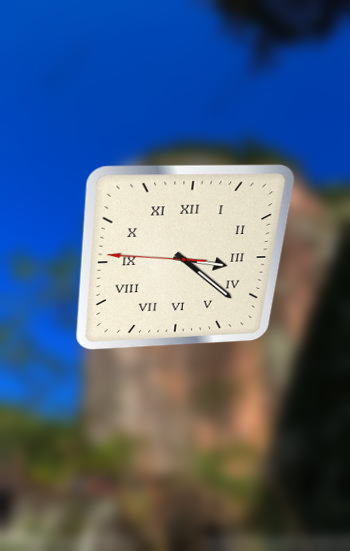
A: 3 h 21 min 46 s
